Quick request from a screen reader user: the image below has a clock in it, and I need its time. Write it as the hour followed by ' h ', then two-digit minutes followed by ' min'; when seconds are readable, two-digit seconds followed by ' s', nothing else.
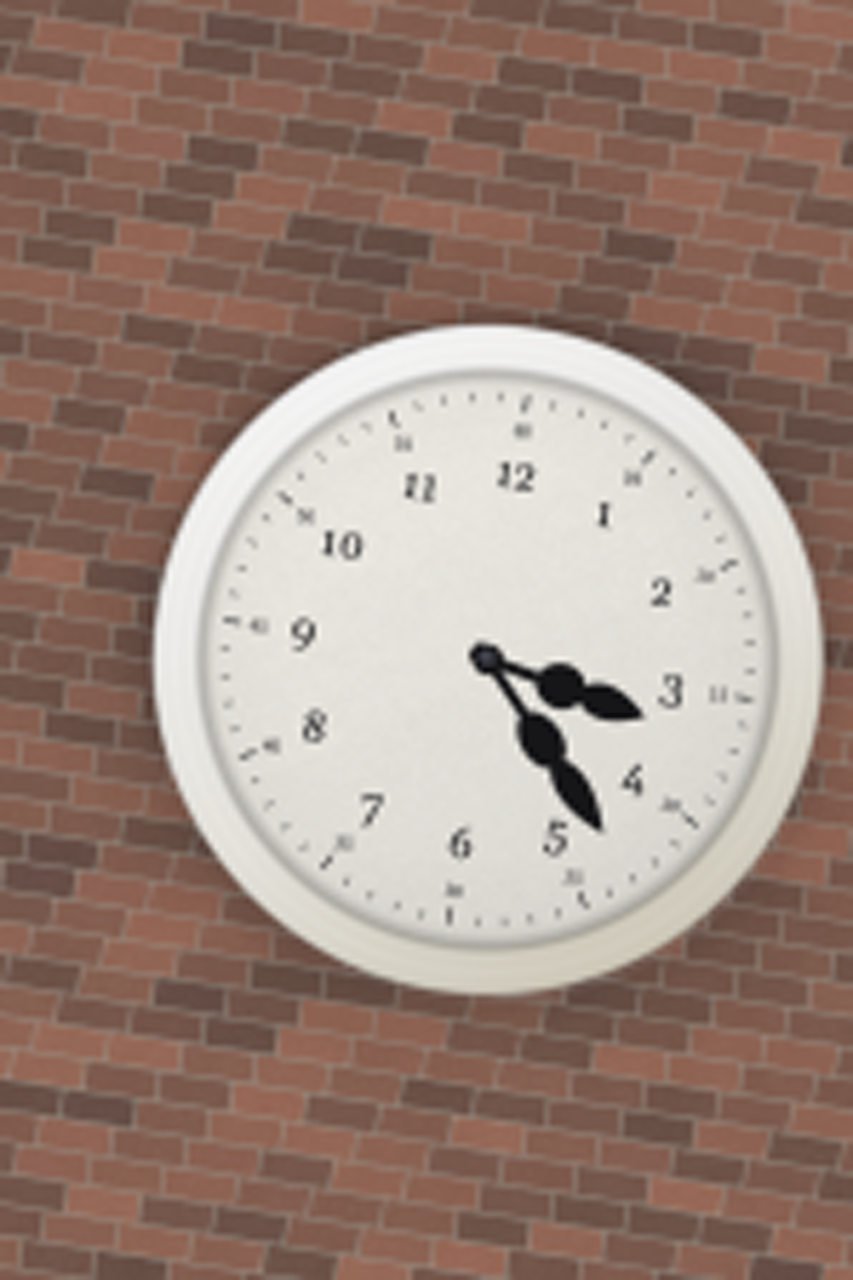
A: 3 h 23 min
